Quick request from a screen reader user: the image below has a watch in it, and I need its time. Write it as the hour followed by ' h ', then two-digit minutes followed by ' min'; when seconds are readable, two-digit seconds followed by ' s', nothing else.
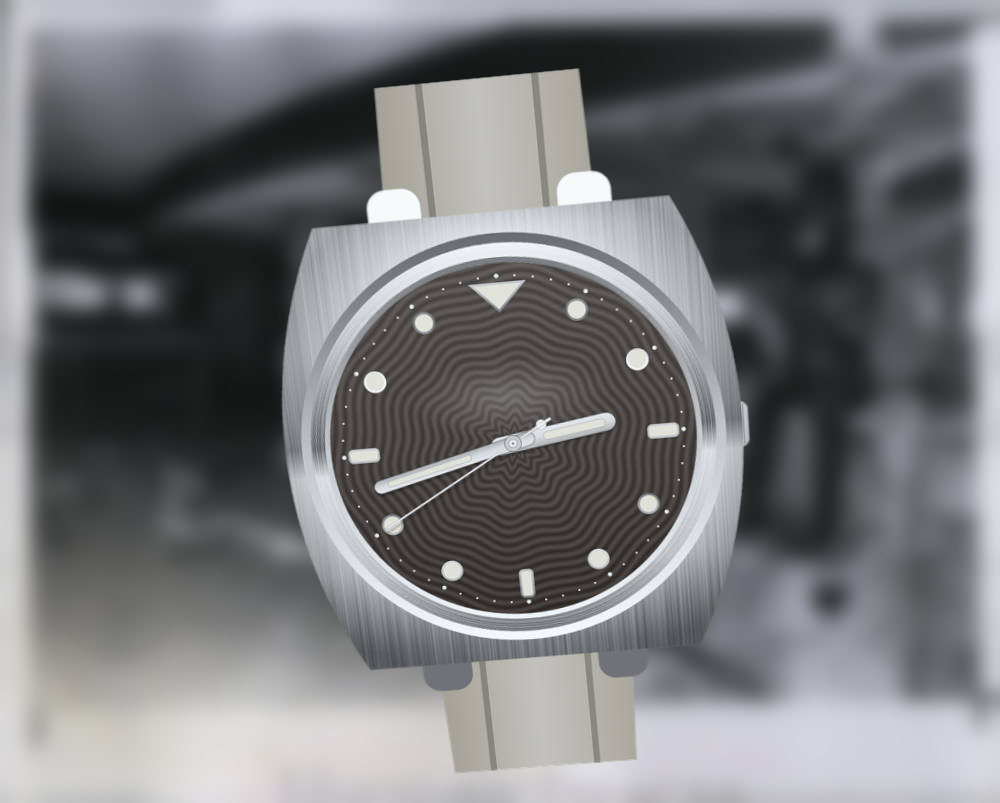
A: 2 h 42 min 40 s
